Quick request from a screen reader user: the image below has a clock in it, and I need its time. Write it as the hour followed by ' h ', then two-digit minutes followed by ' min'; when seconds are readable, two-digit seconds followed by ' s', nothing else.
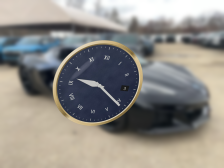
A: 9 h 21 min
